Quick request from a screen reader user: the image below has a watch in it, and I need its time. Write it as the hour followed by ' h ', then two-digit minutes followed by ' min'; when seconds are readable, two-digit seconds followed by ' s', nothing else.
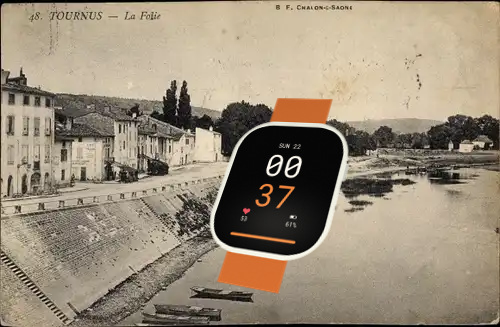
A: 0 h 37 min
